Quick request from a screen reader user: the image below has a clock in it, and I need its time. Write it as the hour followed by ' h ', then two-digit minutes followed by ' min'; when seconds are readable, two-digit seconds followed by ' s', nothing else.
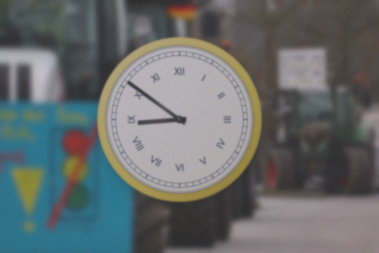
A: 8 h 51 min
